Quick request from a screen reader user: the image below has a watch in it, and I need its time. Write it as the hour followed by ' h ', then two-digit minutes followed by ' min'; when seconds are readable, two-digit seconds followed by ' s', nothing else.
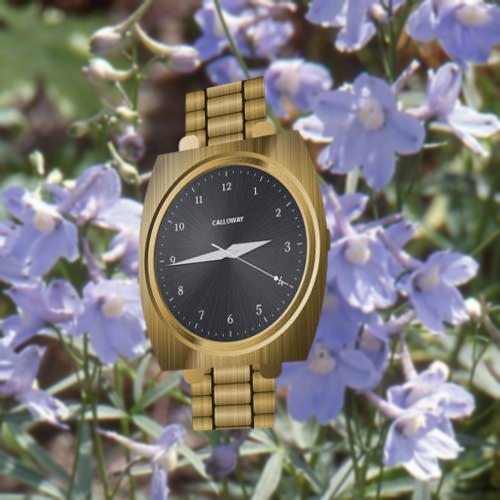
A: 2 h 44 min 20 s
